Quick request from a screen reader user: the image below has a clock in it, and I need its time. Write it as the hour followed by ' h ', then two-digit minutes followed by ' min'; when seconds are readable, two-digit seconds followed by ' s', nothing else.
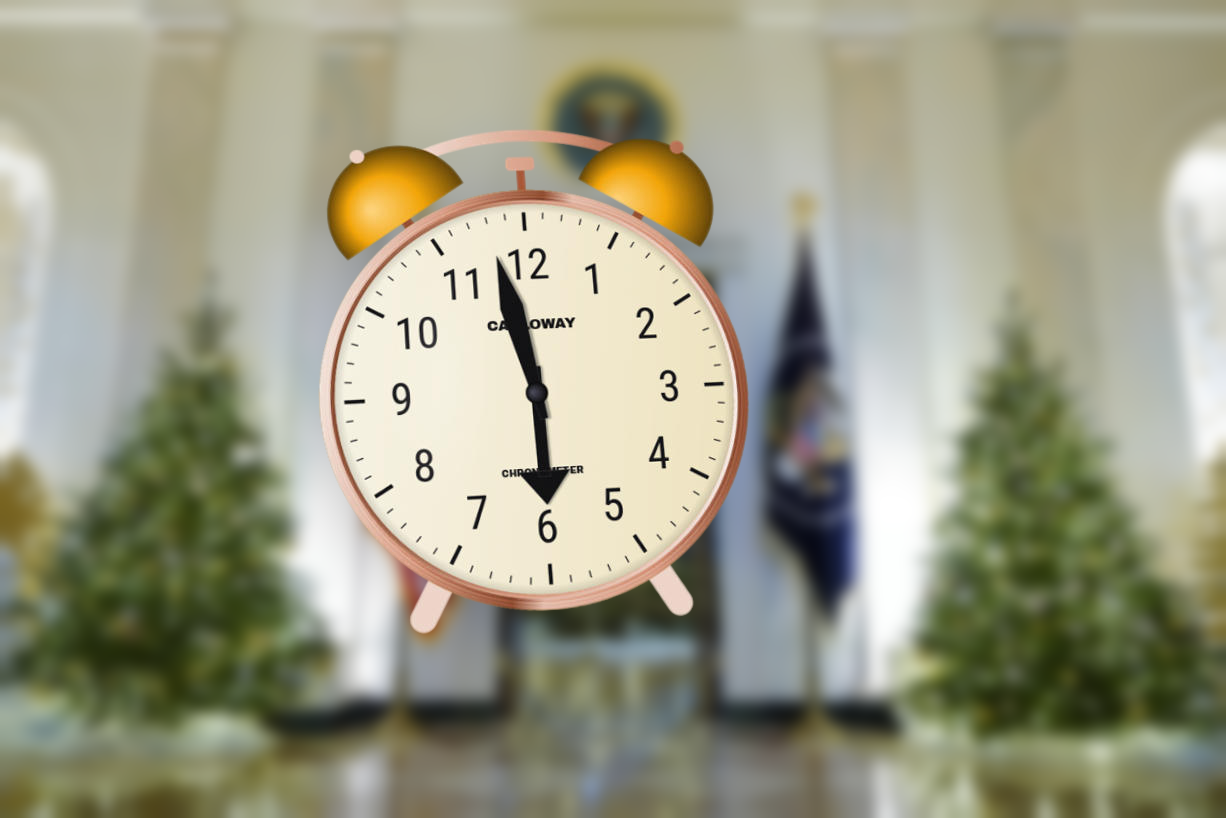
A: 5 h 58 min
